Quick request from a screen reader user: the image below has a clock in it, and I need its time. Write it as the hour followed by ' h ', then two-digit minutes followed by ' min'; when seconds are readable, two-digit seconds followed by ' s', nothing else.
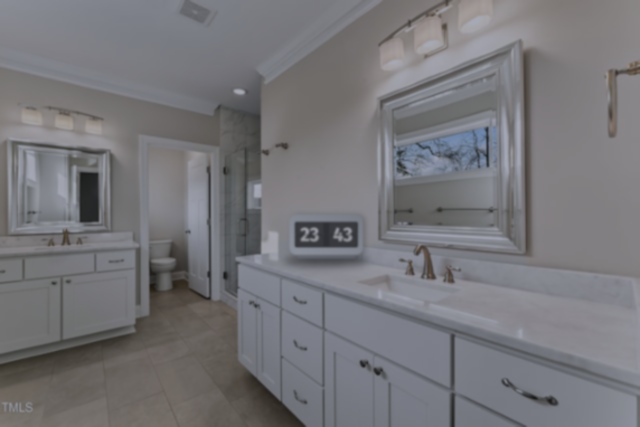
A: 23 h 43 min
